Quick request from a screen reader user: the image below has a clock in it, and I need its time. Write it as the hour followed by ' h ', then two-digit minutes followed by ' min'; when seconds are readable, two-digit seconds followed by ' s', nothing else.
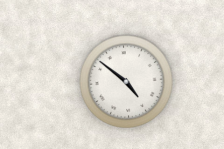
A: 4 h 52 min
